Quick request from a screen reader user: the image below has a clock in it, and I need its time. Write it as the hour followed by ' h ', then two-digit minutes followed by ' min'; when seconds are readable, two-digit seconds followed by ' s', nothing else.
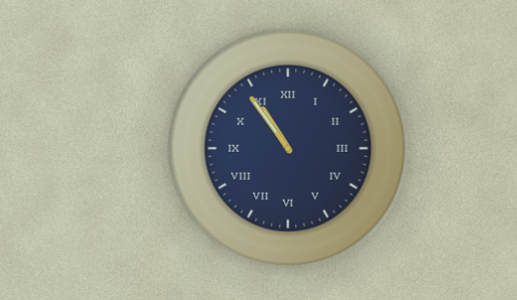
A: 10 h 54 min
